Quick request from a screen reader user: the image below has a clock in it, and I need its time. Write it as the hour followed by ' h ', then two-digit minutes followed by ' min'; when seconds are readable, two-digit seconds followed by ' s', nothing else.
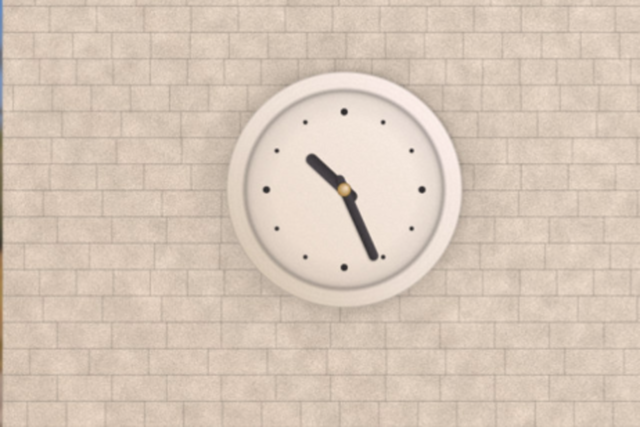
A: 10 h 26 min
